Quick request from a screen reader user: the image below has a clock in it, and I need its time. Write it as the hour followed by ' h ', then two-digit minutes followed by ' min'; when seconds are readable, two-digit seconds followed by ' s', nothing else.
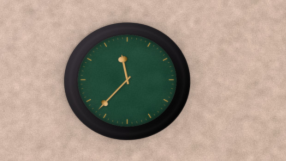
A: 11 h 37 min
